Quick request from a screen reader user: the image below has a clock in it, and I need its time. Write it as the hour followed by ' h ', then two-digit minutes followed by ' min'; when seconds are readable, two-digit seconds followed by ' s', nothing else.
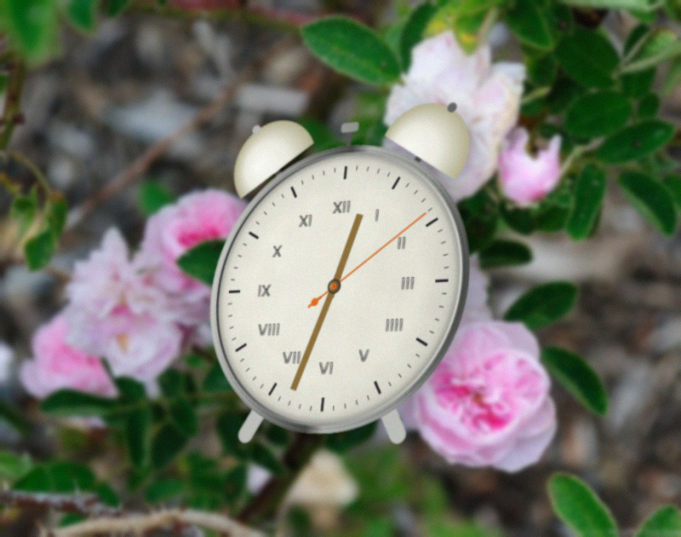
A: 12 h 33 min 09 s
